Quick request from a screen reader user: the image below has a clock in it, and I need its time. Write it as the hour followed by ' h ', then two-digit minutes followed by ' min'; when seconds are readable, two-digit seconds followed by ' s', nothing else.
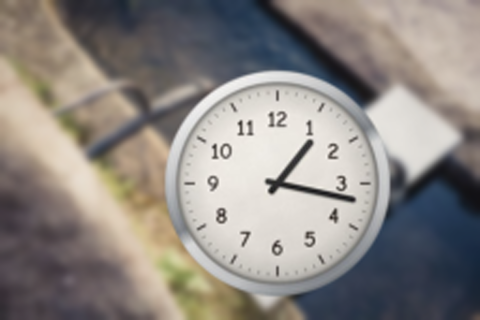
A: 1 h 17 min
